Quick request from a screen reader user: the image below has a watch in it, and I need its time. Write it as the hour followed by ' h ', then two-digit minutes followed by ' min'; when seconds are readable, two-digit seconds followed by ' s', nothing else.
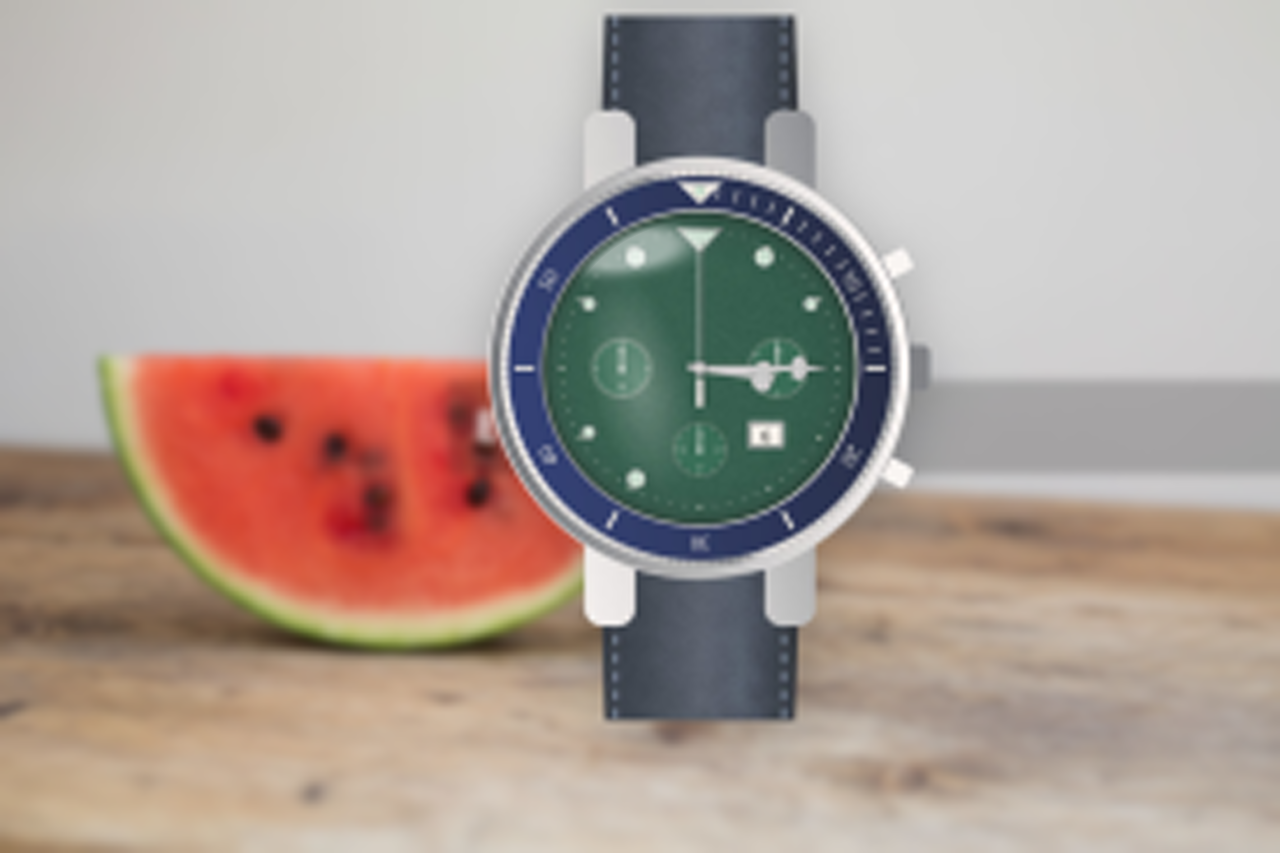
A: 3 h 15 min
